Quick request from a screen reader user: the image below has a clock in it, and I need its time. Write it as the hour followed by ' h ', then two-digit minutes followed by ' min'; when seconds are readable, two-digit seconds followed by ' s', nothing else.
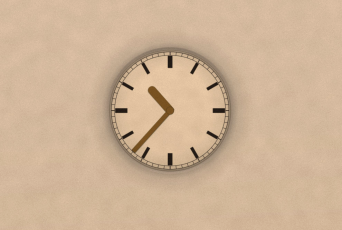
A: 10 h 37 min
